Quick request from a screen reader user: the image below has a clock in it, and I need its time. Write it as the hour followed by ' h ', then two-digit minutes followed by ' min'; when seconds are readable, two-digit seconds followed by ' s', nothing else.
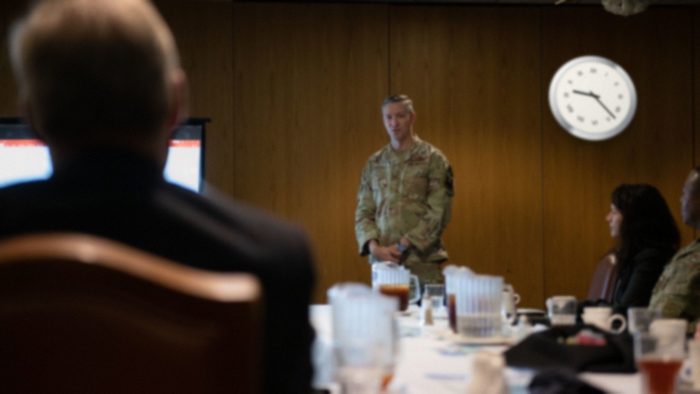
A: 9 h 23 min
